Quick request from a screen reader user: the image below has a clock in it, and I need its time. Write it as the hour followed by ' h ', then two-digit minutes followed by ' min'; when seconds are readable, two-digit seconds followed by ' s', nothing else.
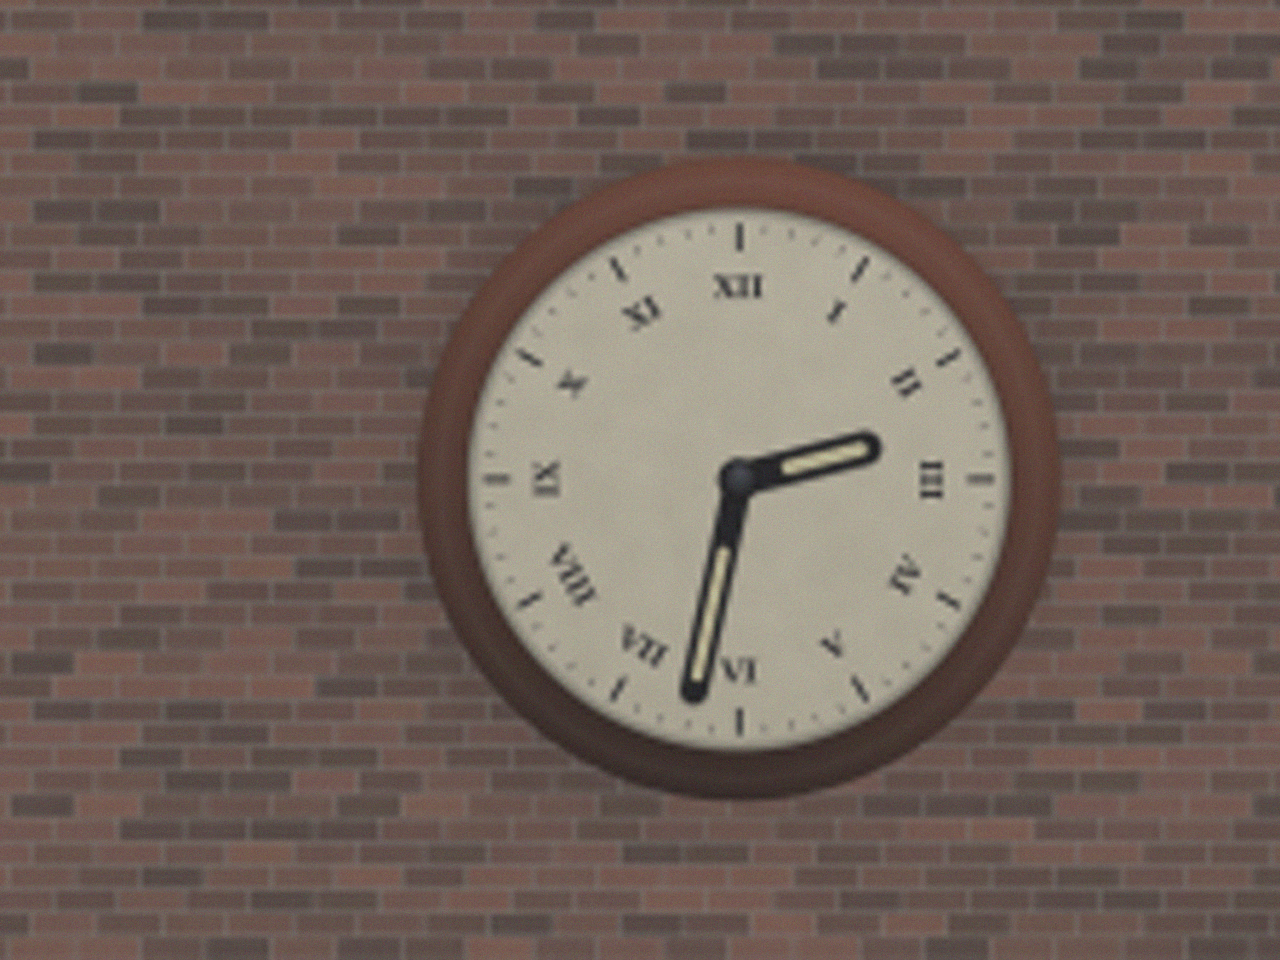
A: 2 h 32 min
